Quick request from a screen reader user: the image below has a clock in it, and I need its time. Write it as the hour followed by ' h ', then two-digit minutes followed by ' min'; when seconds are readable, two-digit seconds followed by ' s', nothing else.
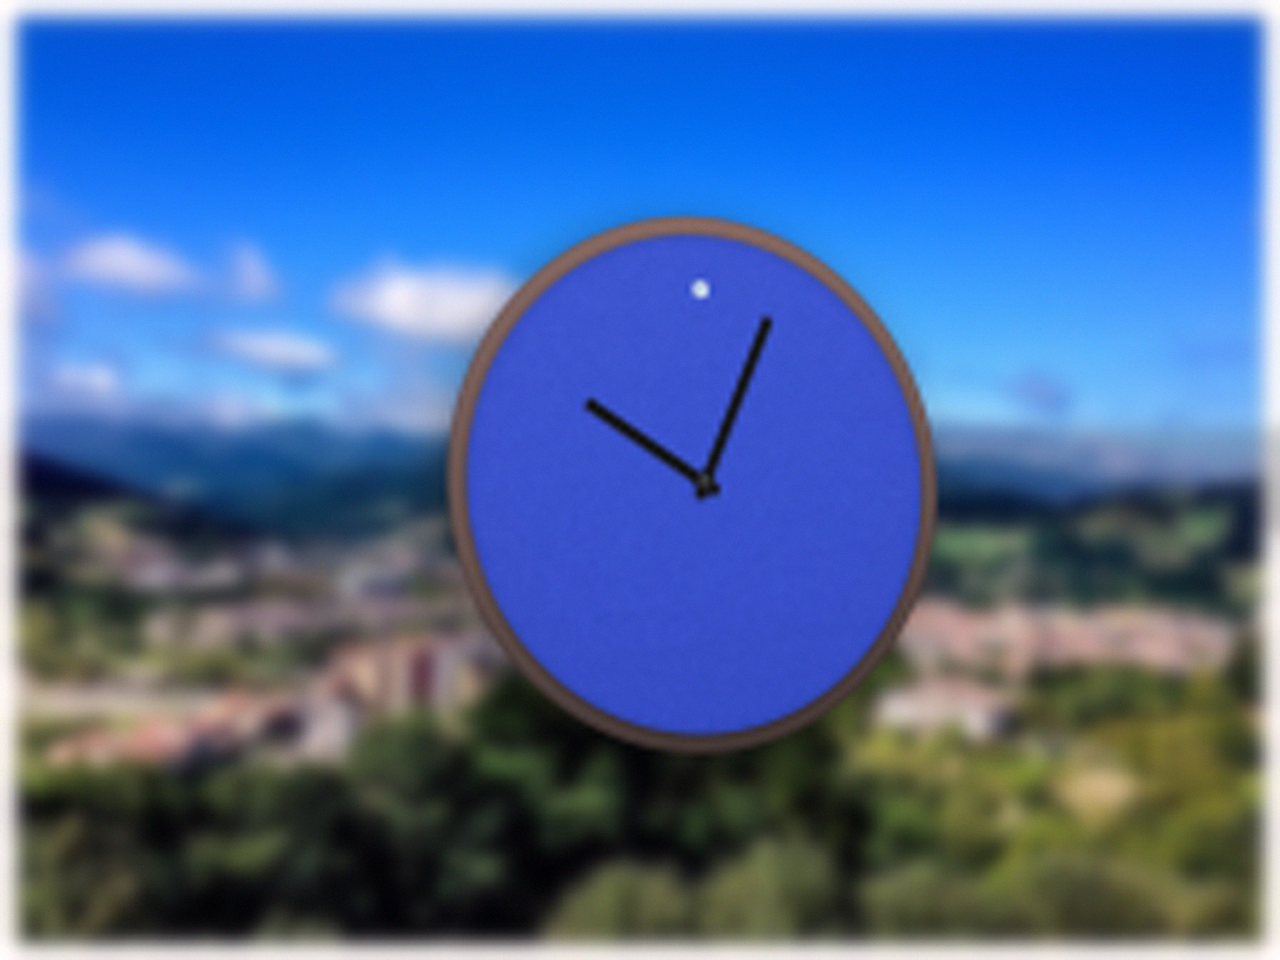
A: 10 h 04 min
